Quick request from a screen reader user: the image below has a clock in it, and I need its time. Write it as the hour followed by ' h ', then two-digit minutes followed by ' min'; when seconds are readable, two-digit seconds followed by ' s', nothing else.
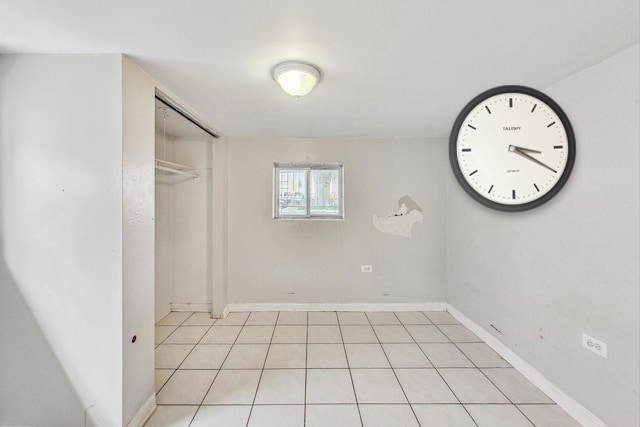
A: 3 h 20 min
